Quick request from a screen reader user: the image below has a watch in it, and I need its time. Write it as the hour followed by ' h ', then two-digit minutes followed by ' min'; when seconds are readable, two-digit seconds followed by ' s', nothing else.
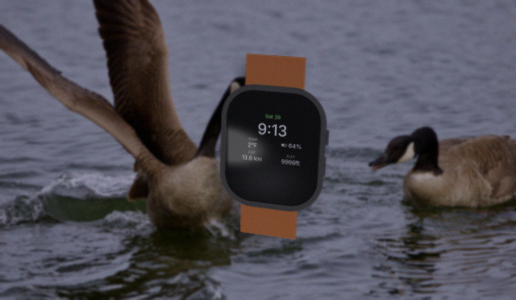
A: 9 h 13 min
